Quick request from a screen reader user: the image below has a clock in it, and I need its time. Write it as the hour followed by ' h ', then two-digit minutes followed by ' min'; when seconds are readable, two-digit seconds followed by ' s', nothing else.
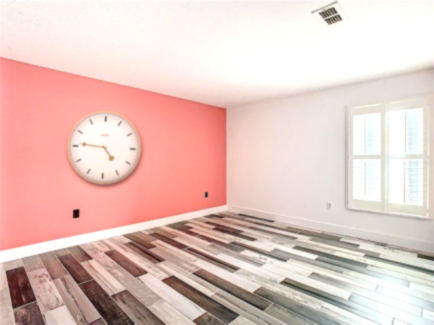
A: 4 h 46 min
